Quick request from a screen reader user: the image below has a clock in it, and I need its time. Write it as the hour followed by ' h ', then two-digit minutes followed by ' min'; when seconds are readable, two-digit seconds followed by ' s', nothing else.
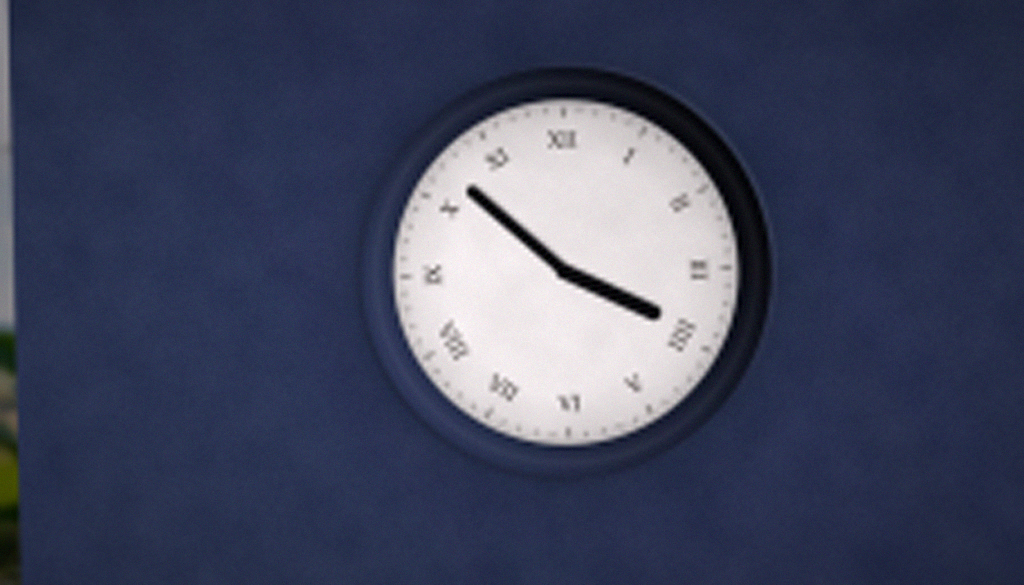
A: 3 h 52 min
